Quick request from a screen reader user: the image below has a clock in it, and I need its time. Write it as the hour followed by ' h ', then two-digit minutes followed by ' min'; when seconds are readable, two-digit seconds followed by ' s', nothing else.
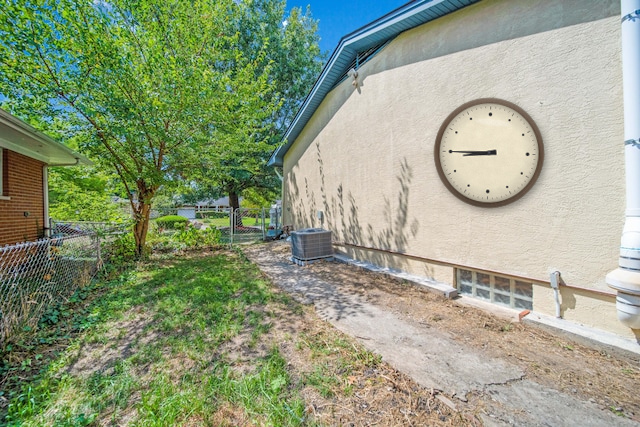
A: 8 h 45 min
